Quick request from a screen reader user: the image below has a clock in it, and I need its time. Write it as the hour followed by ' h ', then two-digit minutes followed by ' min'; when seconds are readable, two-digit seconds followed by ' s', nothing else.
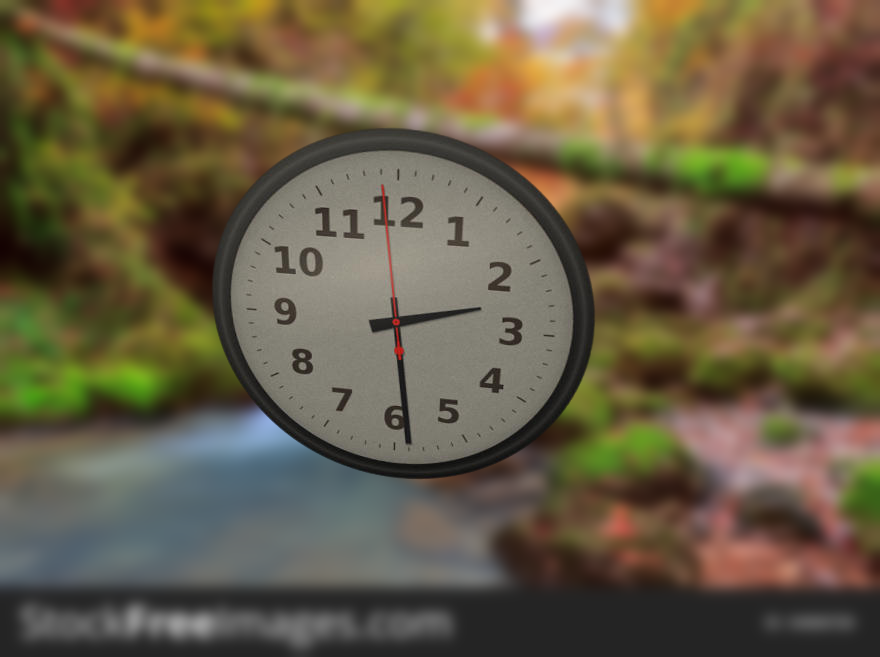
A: 2 h 28 min 59 s
